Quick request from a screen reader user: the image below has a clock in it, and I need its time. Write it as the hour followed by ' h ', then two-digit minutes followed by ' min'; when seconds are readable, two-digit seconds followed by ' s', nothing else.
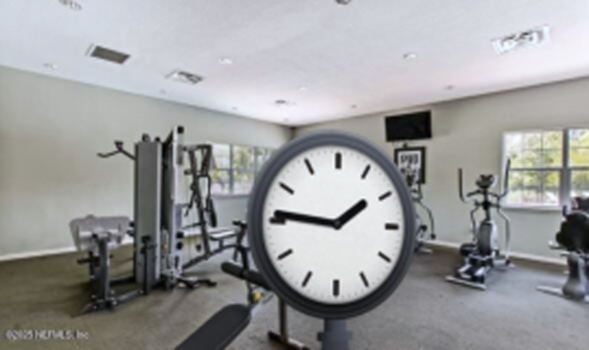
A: 1 h 46 min
